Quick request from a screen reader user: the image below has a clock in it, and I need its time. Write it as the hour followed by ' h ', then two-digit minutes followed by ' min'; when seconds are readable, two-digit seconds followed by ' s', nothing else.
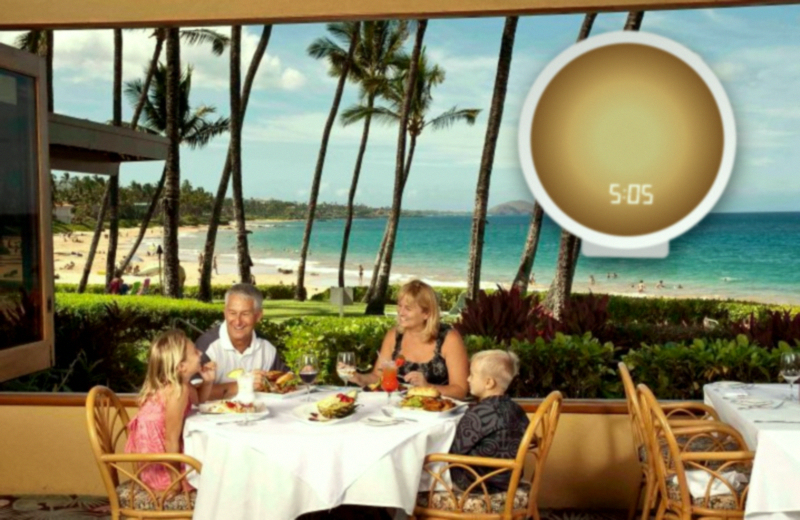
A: 5 h 05 min
